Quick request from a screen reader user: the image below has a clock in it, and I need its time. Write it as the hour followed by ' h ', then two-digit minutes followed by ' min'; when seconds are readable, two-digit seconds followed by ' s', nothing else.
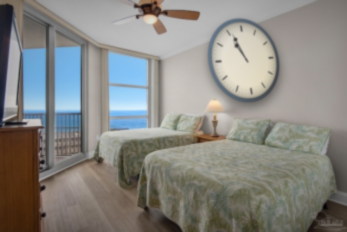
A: 10 h 56 min
